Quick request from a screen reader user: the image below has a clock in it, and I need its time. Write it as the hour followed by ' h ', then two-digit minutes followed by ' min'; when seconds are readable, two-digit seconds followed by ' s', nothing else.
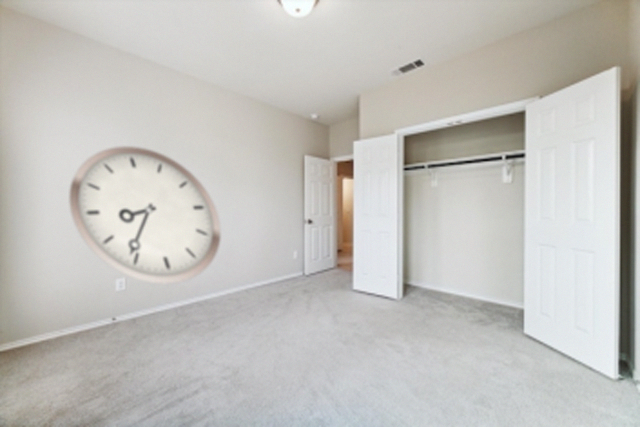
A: 8 h 36 min
